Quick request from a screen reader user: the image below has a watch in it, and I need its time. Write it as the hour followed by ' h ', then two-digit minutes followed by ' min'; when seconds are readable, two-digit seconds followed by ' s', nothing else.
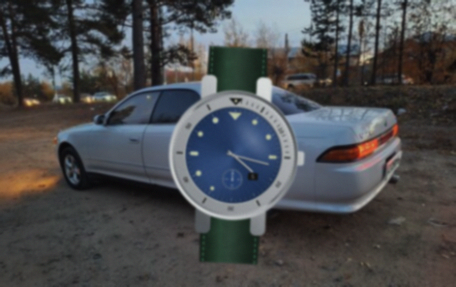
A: 4 h 17 min
